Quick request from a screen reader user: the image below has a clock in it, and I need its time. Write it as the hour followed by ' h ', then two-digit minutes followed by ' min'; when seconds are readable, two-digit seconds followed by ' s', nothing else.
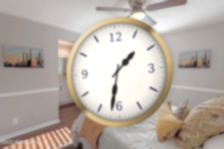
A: 1 h 32 min
